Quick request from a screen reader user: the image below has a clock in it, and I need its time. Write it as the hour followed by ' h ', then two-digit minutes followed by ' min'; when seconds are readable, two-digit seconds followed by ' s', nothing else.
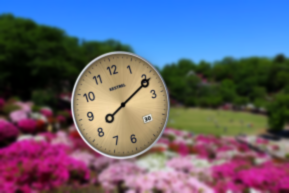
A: 8 h 11 min
